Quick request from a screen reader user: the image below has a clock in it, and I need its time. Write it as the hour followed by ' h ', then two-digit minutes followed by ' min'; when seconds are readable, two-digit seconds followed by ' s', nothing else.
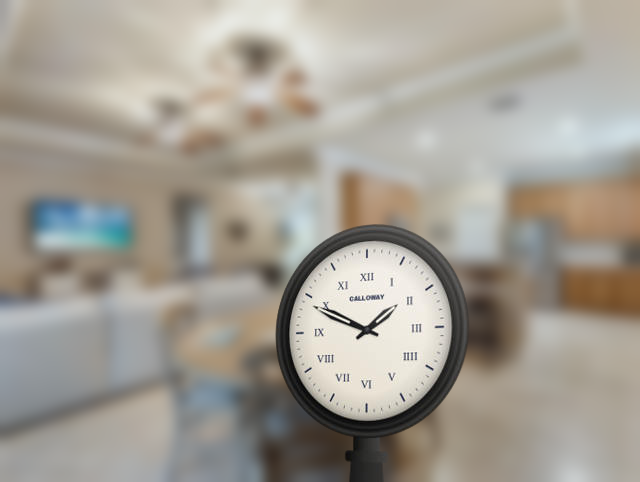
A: 1 h 49 min
